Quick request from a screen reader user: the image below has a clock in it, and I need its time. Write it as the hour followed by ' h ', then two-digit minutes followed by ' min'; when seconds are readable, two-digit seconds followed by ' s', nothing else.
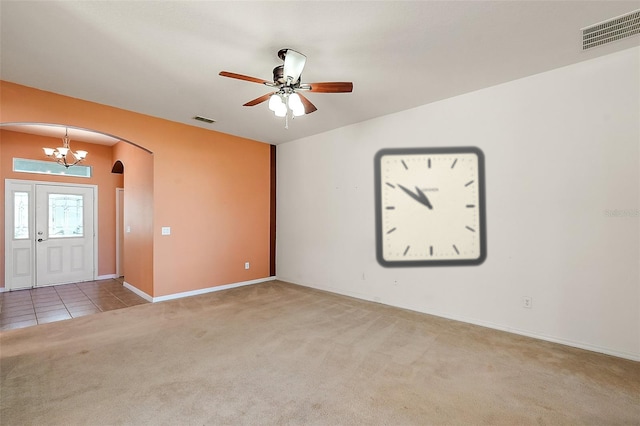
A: 10 h 51 min
